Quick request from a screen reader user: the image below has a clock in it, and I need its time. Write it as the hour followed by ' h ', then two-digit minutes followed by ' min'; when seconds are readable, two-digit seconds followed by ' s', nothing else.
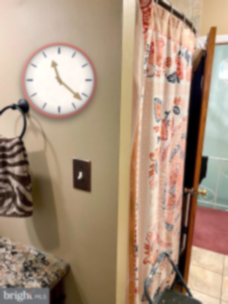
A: 11 h 22 min
